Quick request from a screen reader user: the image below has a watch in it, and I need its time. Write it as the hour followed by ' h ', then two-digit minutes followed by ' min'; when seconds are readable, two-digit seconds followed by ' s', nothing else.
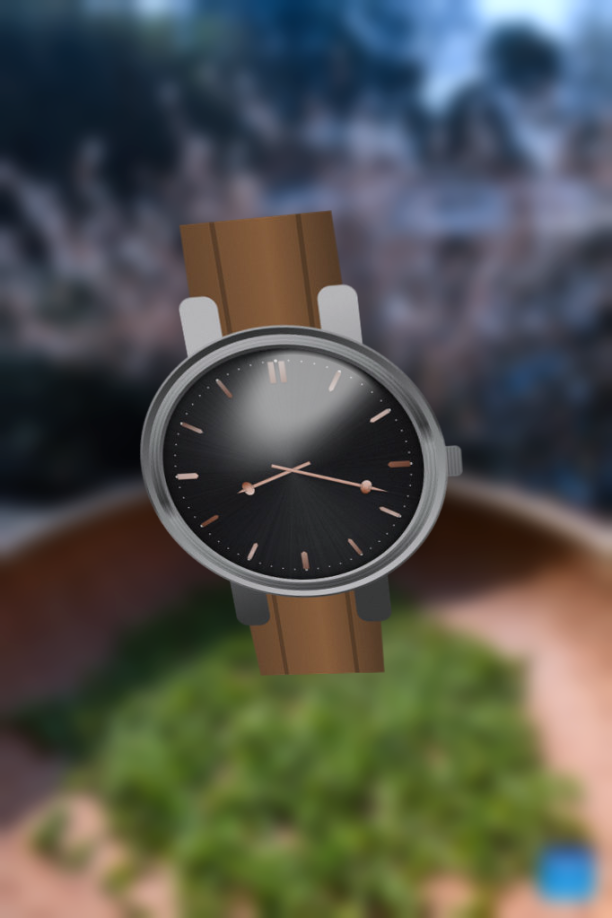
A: 8 h 18 min
